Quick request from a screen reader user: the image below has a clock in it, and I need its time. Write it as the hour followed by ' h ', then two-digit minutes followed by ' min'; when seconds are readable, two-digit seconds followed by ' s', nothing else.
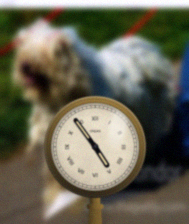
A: 4 h 54 min
